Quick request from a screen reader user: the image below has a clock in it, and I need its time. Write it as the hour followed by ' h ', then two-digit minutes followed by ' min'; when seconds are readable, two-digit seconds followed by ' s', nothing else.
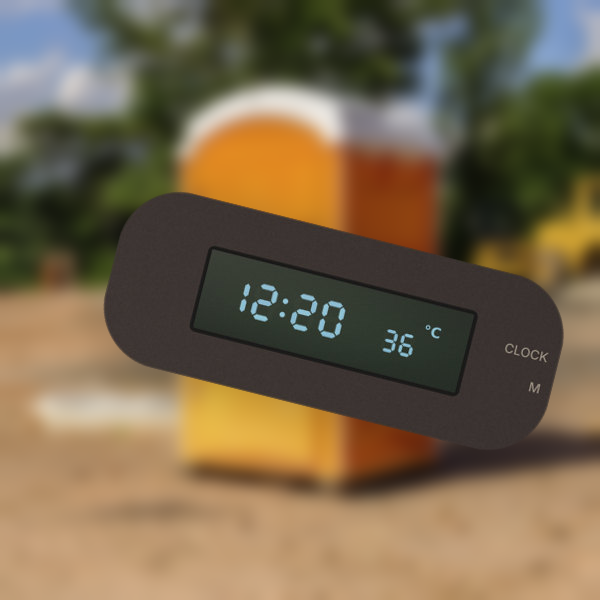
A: 12 h 20 min
